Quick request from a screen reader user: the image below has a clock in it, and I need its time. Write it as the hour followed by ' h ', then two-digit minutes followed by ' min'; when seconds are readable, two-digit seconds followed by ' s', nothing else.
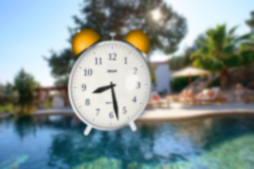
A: 8 h 28 min
